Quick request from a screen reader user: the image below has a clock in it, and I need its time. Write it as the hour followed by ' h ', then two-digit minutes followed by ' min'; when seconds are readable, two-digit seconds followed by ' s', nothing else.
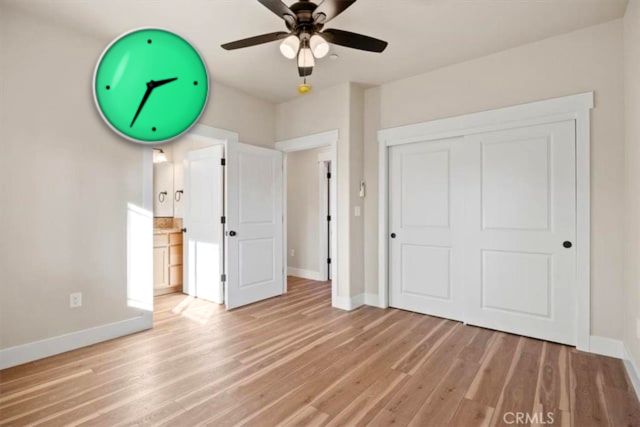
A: 2 h 35 min
